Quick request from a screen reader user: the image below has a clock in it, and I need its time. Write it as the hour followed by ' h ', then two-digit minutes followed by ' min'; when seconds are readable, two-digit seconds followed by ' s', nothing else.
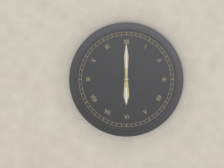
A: 6 h 00 min
